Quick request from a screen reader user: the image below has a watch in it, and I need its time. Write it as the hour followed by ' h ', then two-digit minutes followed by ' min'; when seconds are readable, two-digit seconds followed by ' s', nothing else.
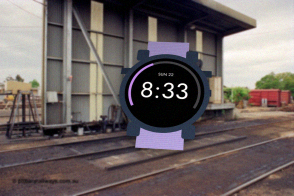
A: 8 h 33 min
